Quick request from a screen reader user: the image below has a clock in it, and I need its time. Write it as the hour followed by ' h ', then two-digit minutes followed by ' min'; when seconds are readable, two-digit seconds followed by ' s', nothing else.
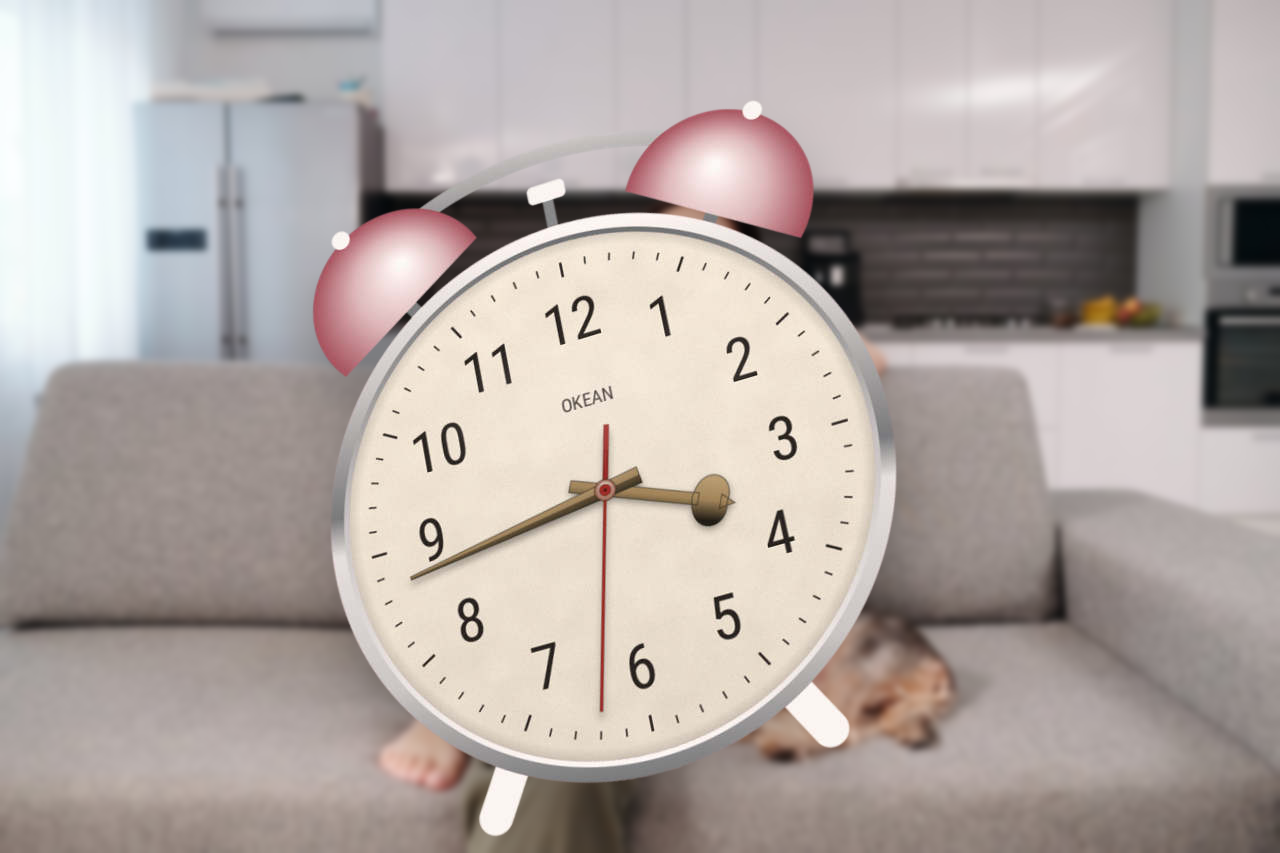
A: 3 h 43 min 32 s
